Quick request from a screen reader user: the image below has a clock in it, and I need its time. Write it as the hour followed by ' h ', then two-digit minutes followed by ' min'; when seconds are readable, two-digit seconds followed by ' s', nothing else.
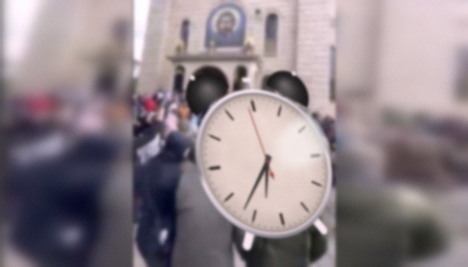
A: 6 h 36 min 59 s
